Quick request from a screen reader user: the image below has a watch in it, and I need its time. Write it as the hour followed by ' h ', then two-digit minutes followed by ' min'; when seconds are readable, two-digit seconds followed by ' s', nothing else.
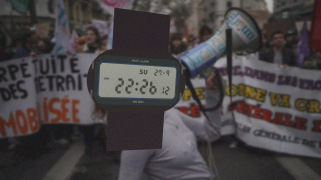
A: 22 h 26 min 12 s
